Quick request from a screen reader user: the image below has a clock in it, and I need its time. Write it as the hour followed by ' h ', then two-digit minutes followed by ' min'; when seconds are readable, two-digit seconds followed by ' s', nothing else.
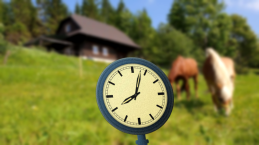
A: 8 h 03 min
